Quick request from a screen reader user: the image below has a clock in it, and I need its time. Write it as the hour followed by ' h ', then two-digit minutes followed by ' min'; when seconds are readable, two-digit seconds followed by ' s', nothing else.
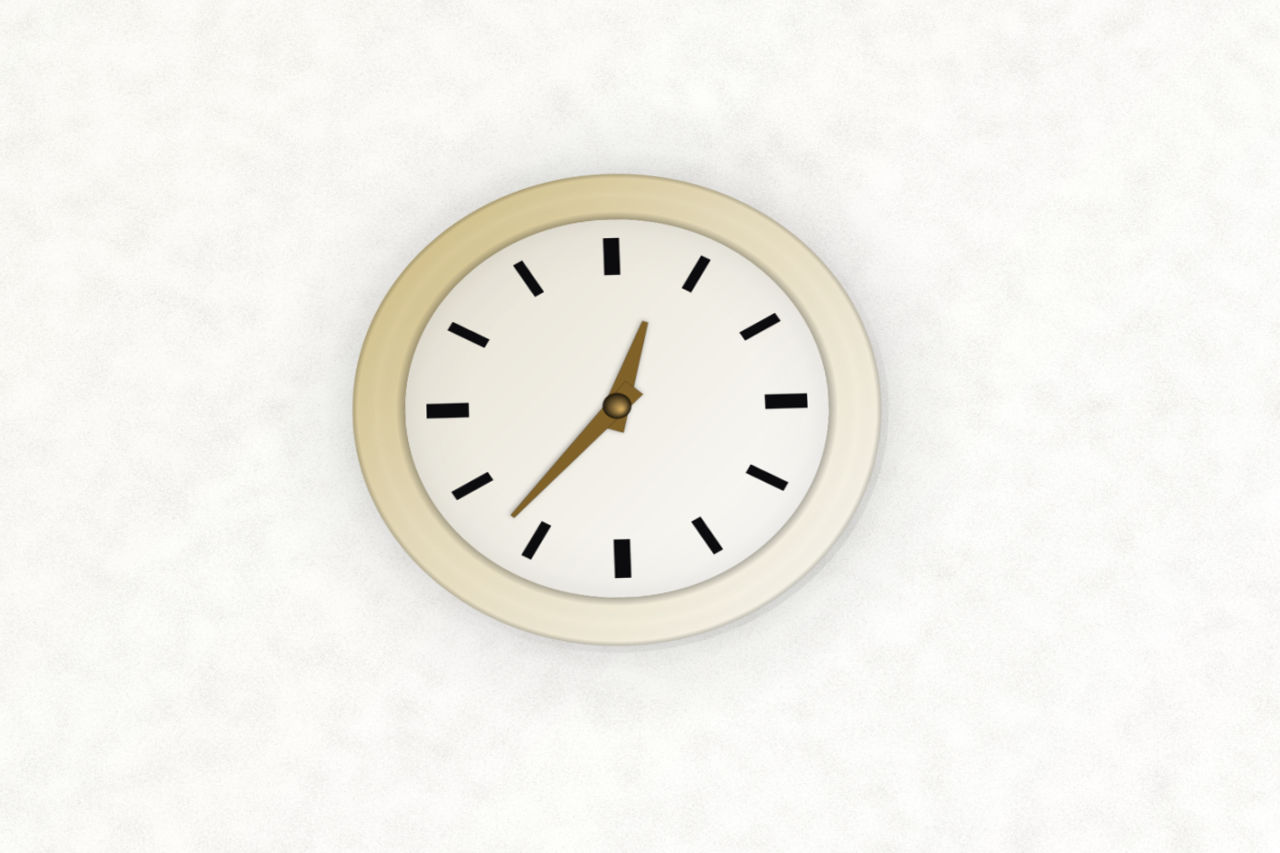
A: 12 h 37 min
